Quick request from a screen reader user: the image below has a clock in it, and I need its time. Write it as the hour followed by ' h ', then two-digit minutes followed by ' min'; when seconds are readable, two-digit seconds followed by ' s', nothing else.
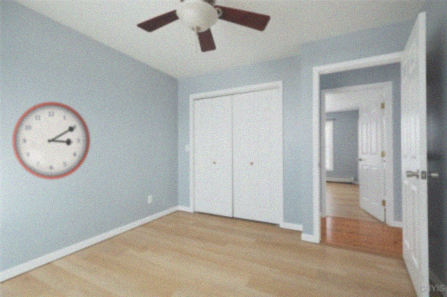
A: 3 h 10 min
